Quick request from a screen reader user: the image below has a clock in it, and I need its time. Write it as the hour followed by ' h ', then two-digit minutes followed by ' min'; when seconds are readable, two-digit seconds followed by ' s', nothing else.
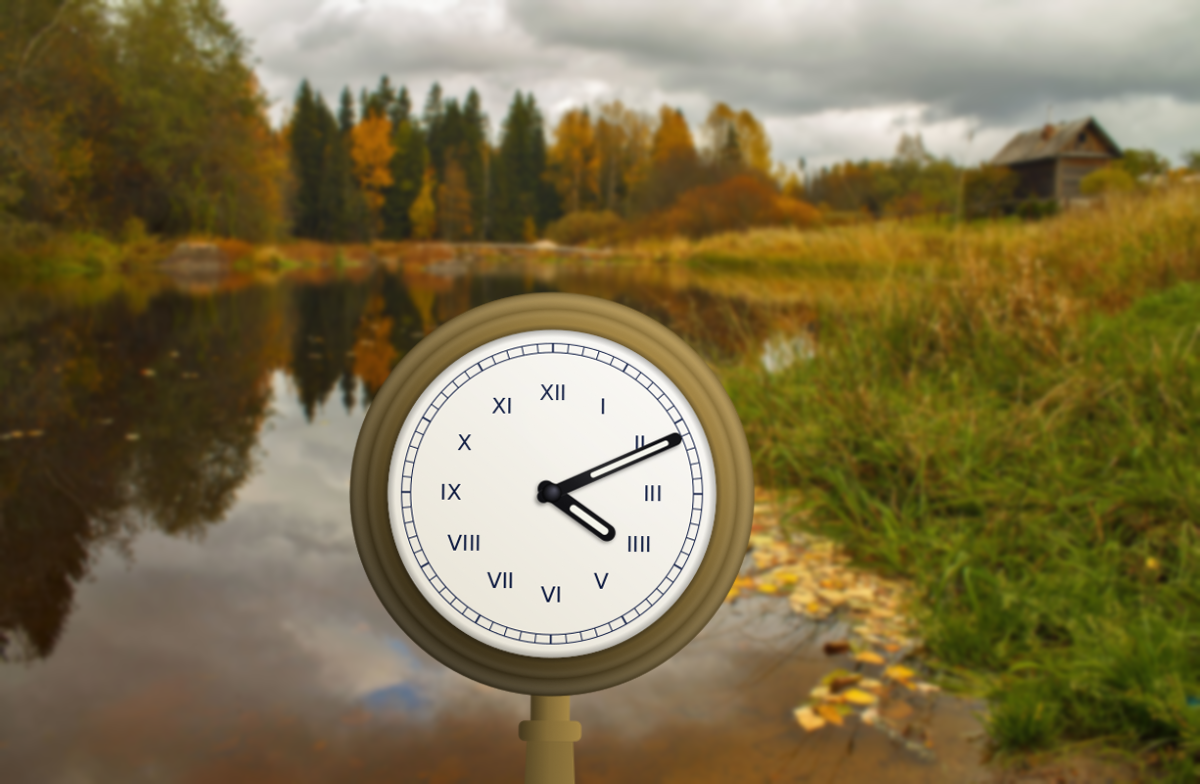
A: 4 h 11 min
